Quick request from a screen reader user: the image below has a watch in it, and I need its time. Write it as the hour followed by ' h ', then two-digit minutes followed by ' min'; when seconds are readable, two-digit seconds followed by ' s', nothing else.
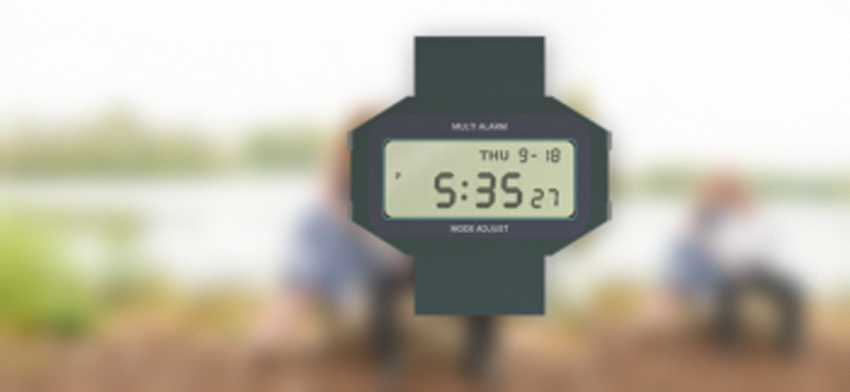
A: 5 h 35 min 27 s
